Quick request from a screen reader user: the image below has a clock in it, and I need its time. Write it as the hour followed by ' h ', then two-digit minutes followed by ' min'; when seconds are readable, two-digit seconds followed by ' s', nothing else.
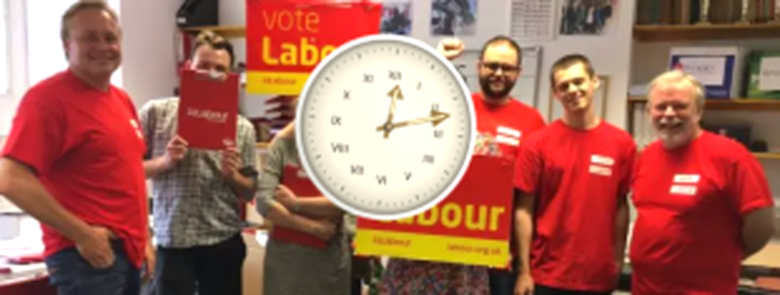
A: 12 h 12 min
